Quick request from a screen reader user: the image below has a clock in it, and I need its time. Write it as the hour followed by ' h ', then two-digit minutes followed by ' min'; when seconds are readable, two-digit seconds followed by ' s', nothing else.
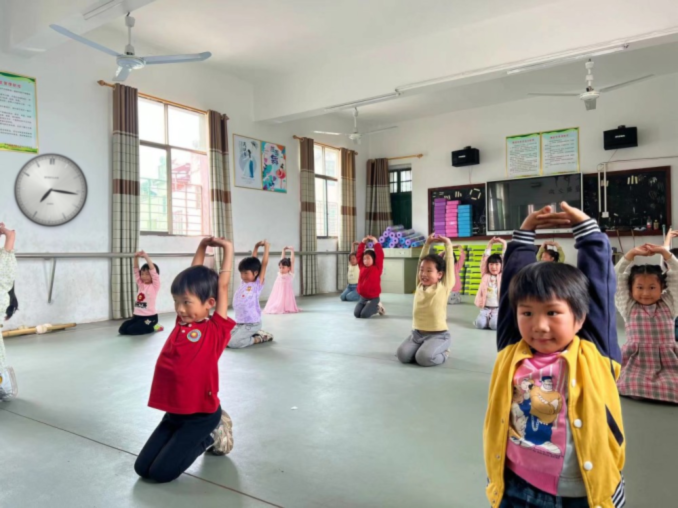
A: 7 h 16 min
